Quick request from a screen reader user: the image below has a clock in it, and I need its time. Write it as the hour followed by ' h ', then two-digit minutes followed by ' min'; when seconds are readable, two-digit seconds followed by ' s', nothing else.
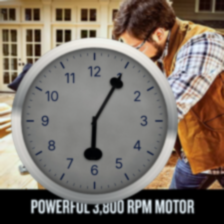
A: 6 h 05 min
